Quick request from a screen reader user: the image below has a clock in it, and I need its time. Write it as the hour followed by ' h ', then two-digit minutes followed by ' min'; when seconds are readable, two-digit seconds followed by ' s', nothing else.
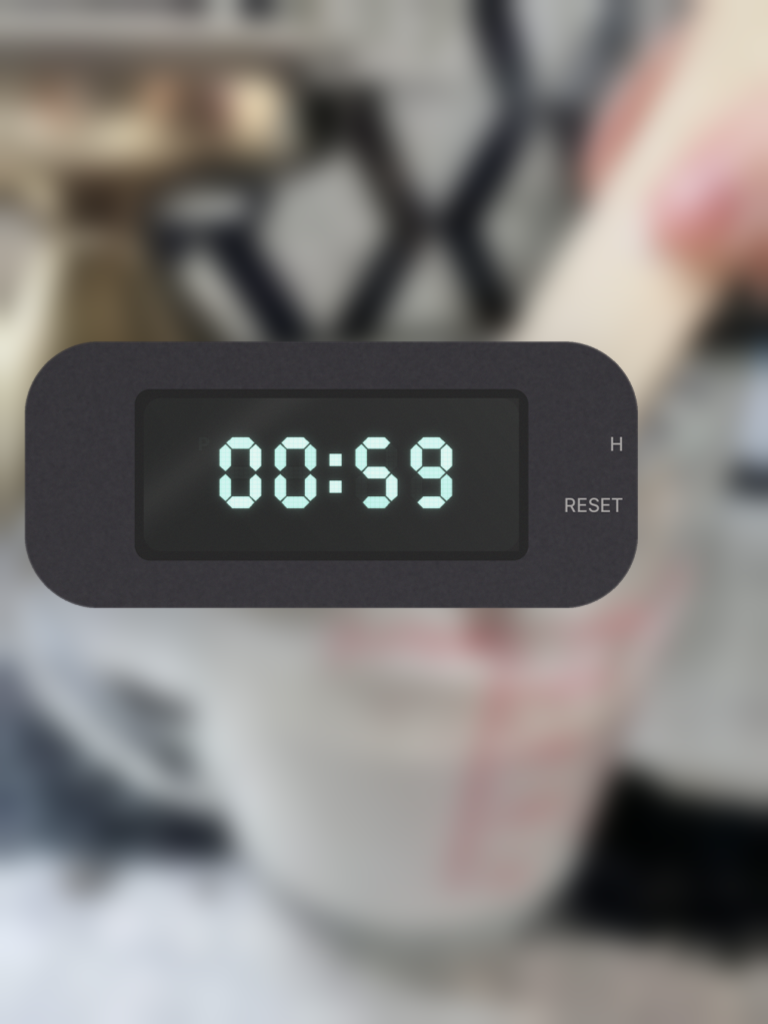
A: 0 h 59 min
